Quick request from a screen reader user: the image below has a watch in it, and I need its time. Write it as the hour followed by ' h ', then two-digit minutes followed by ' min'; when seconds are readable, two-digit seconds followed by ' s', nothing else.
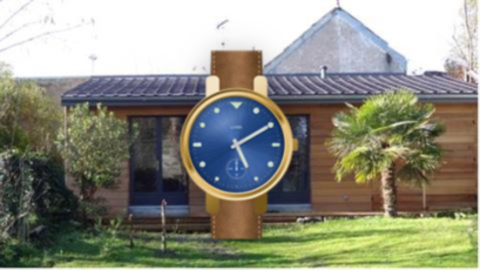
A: 5 h 10 min
